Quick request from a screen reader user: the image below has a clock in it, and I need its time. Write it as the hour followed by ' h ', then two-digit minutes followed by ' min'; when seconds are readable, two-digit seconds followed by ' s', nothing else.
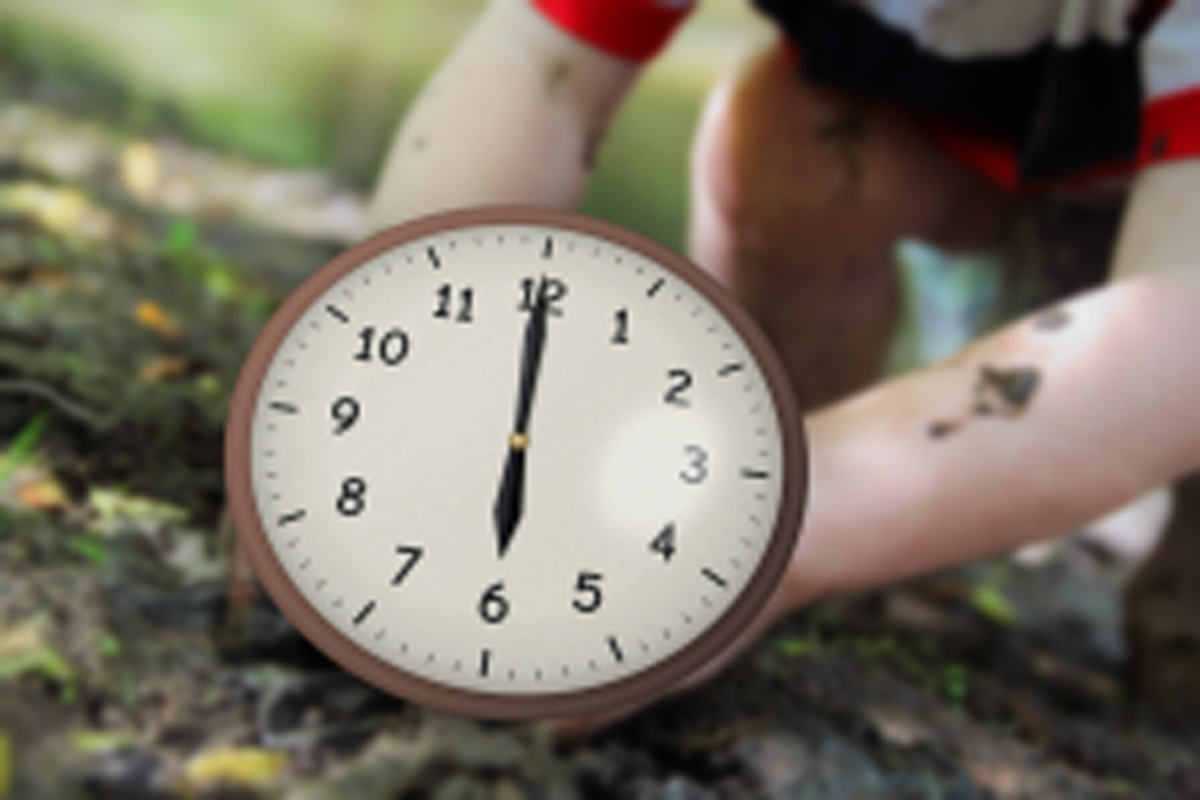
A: 6 h 00 min
